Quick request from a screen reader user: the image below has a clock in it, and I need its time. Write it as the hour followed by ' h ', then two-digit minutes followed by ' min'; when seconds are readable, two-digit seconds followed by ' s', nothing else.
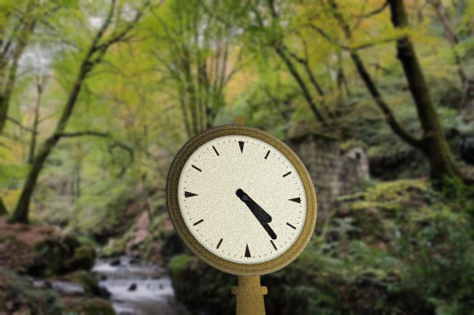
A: 4 h 24 min
